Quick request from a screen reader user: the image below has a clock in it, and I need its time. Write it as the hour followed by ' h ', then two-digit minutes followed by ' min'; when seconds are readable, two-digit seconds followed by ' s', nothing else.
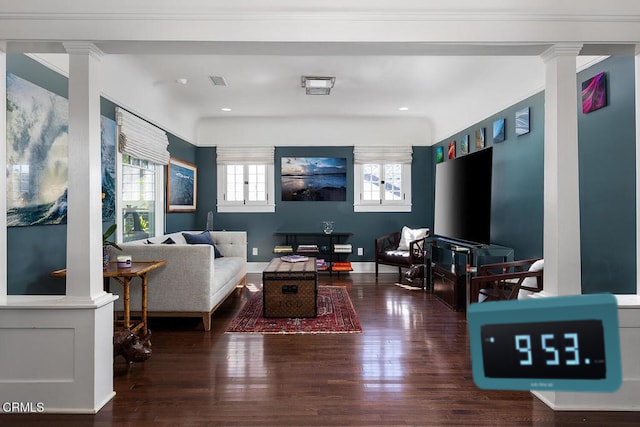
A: 9 h 53 min
